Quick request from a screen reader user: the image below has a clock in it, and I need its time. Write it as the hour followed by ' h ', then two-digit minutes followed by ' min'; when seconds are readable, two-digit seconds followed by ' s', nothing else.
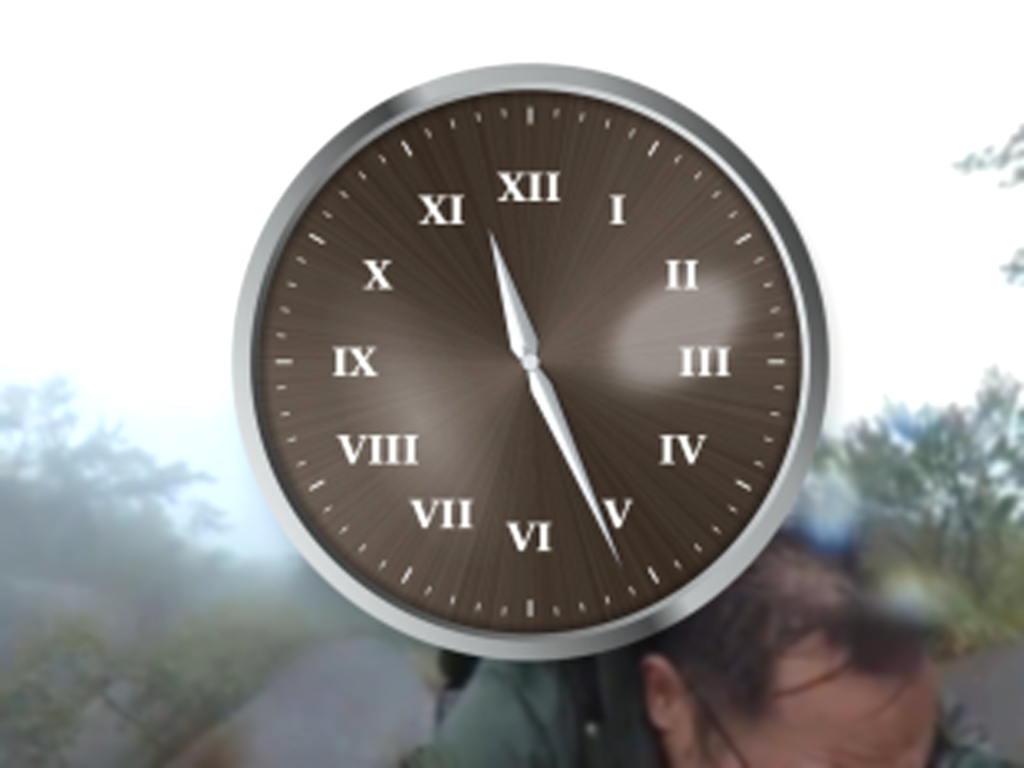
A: 11 h 26 min
